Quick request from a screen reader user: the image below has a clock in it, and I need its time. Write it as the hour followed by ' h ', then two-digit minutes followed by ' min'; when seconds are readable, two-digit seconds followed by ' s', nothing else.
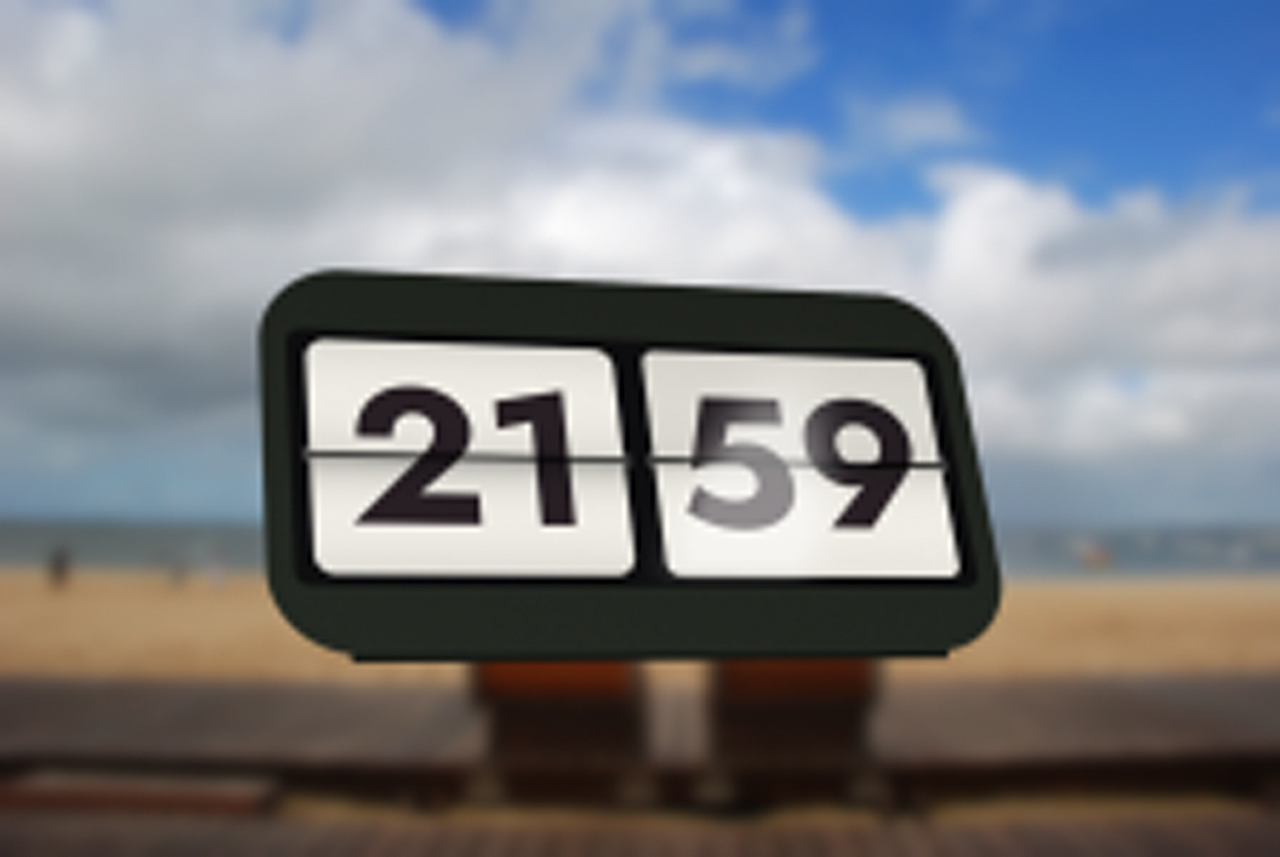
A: 21 h 59 min
